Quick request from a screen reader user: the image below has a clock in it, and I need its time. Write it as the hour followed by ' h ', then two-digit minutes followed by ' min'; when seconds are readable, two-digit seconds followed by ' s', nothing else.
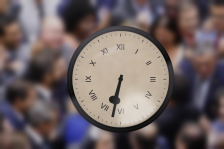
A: 6 h 32 min
